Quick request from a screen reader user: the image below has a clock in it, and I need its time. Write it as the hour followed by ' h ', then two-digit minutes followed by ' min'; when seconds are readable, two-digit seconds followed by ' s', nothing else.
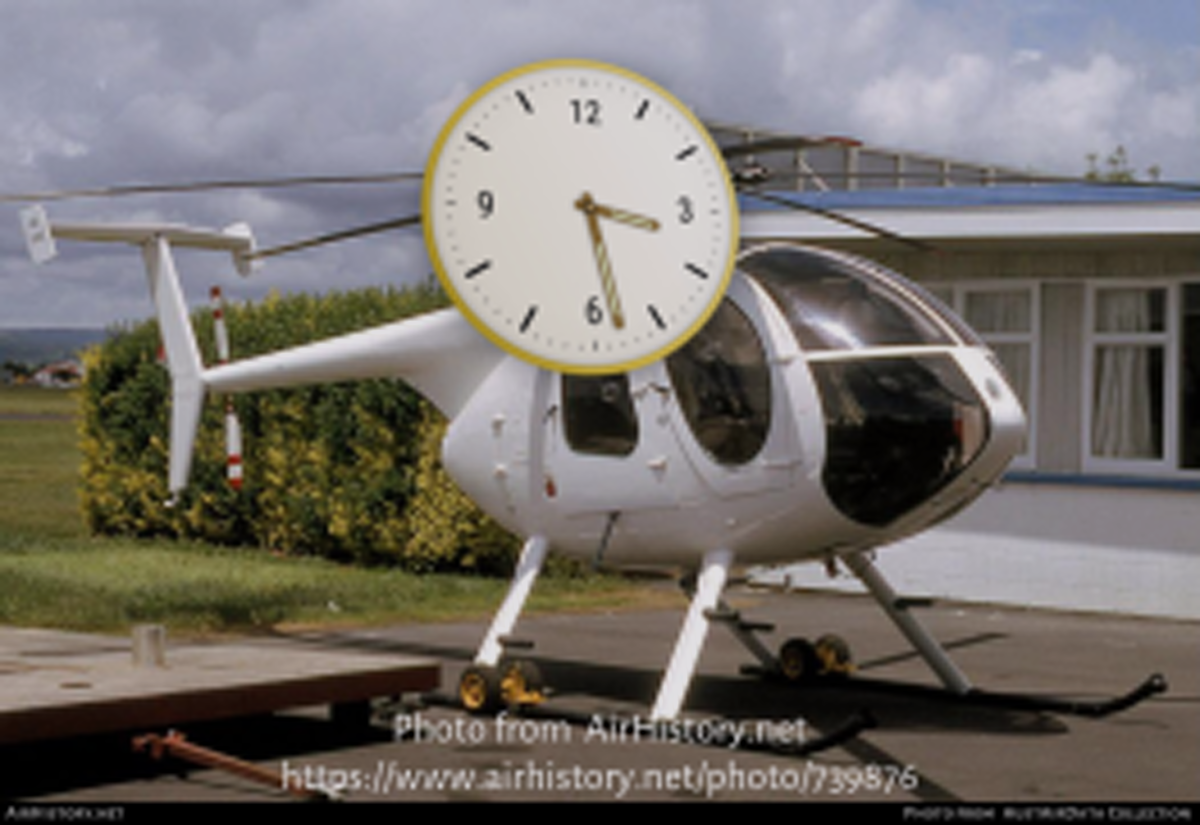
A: 3 h 28 min
